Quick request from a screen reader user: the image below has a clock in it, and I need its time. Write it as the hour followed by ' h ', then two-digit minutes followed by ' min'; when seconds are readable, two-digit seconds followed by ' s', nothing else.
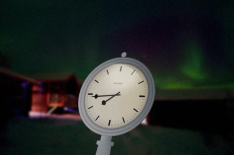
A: 7 h 44 min
